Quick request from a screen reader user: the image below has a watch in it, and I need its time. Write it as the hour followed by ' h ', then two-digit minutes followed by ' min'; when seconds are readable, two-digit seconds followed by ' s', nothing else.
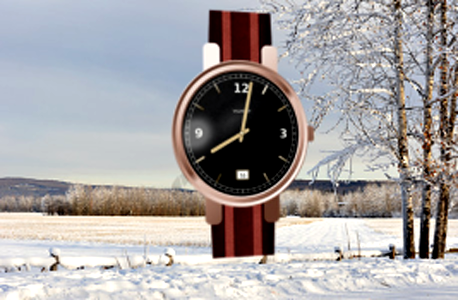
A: 8 h 02 min
